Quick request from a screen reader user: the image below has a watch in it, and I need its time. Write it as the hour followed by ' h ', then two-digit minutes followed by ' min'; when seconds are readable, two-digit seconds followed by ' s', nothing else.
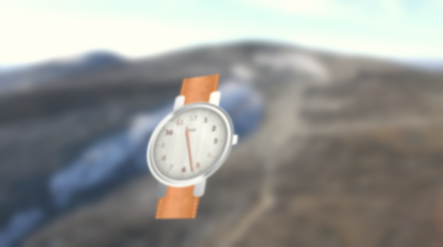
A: 11 h 27 min
